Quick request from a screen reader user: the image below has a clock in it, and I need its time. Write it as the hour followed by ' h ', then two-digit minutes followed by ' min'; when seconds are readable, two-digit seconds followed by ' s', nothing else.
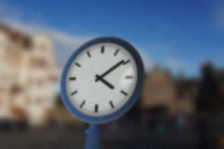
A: 4 h 09 min
